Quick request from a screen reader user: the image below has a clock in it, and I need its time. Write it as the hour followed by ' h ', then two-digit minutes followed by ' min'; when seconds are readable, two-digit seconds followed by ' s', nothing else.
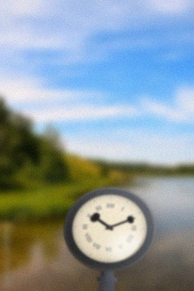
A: 10 h 11 min
